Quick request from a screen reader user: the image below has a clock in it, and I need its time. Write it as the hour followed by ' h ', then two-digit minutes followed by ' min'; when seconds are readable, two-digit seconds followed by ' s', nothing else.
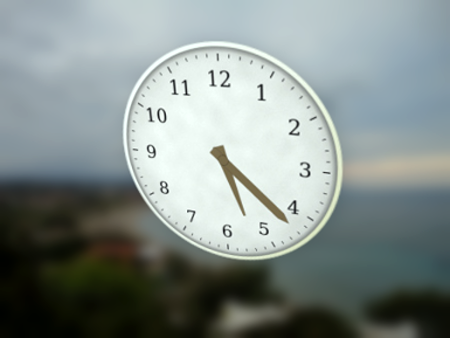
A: 5 h 22 min
